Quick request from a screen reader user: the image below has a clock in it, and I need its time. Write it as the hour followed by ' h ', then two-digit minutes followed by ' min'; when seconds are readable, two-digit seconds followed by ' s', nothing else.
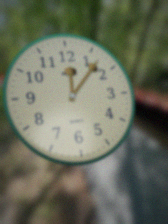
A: 12 h 07 min
